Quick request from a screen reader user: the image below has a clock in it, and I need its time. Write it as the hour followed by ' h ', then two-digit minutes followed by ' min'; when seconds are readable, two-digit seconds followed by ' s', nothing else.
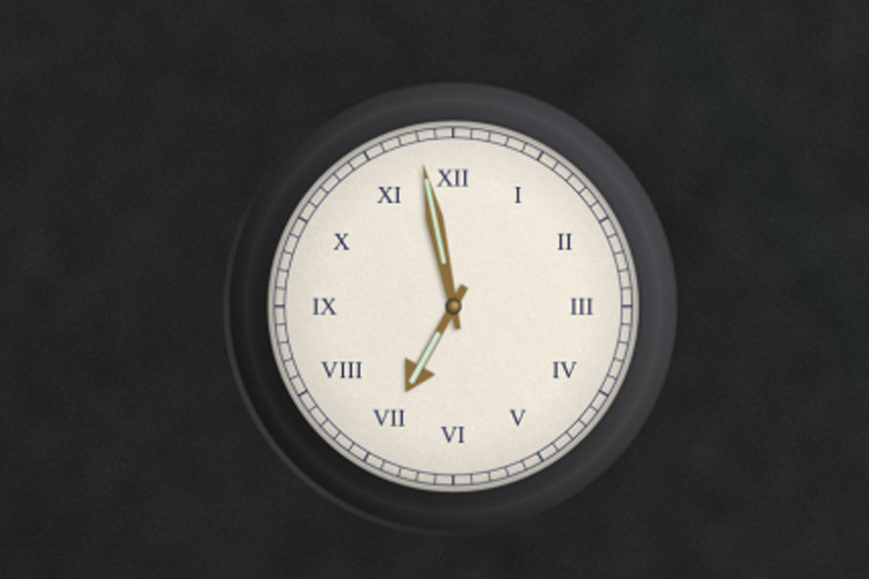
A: 6 h 58 min
